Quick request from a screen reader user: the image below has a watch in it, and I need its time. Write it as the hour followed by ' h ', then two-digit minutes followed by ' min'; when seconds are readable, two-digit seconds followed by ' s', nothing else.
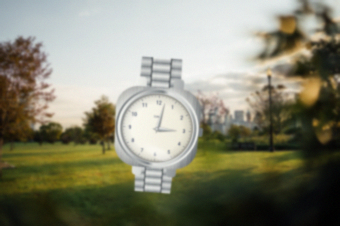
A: 3 h 02 min
